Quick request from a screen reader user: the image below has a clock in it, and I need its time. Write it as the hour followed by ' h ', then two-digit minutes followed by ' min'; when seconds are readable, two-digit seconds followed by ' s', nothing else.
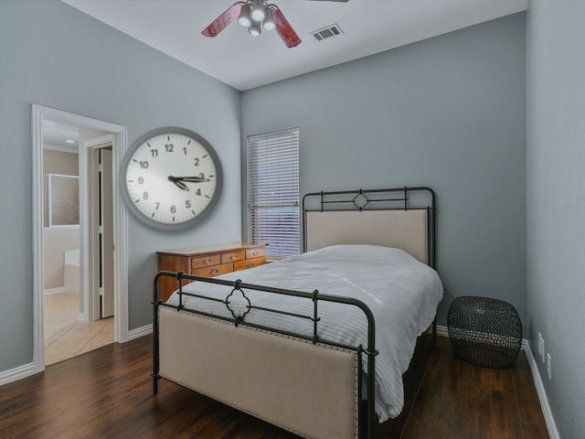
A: 4 h 16 min
